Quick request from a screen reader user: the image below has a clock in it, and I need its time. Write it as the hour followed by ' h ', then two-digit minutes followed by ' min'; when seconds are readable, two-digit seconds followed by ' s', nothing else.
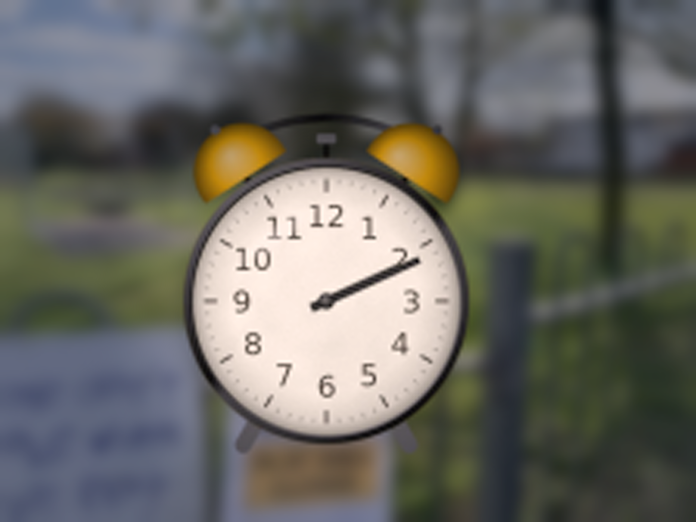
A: 2 h 11 min
